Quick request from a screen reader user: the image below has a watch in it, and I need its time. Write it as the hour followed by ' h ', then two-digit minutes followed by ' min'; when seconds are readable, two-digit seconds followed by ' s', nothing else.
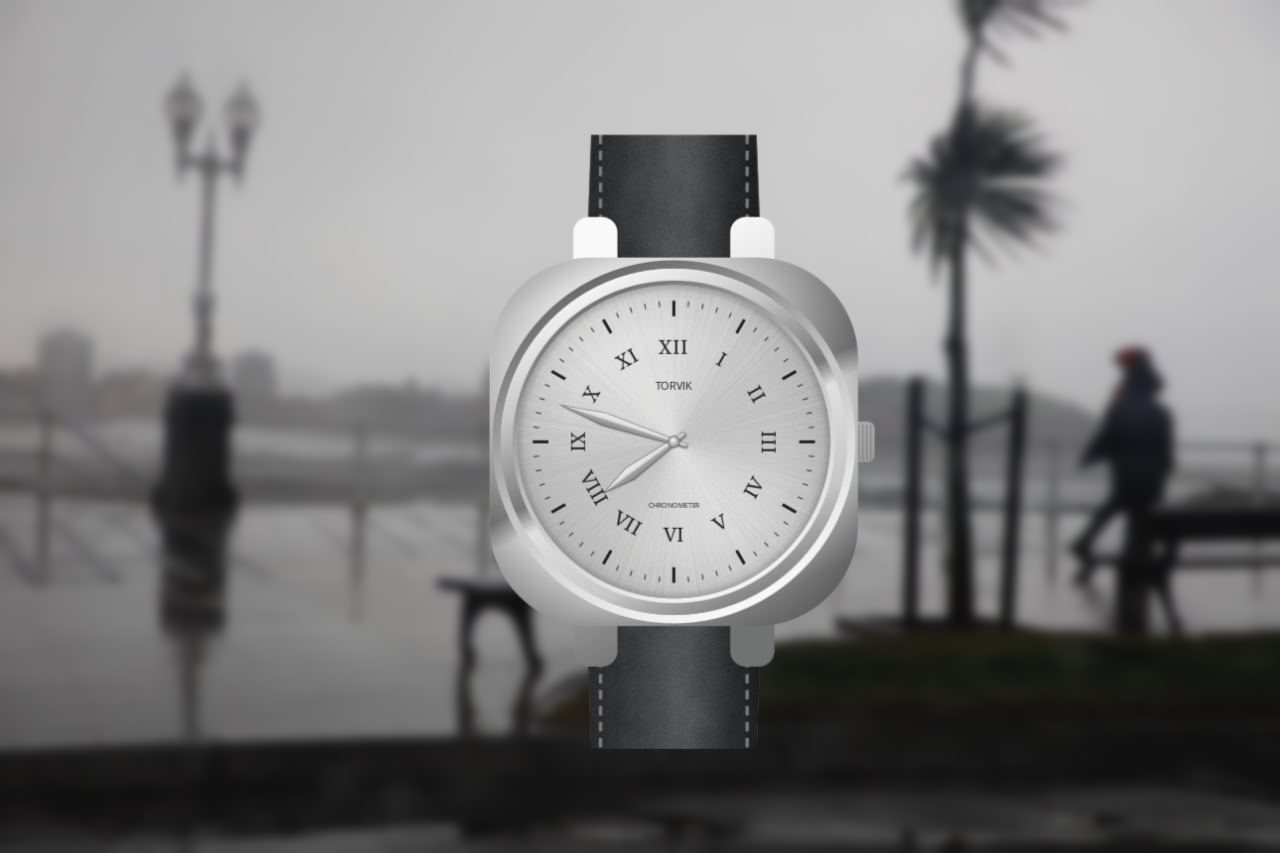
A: 7 h 48 min
